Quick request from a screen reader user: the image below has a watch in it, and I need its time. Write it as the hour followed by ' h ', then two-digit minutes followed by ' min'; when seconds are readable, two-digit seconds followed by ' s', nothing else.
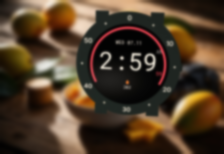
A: 2 h 59 min
